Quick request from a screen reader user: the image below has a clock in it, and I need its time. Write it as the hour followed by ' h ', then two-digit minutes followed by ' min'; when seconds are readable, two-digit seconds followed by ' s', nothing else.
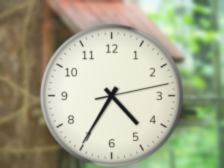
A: 4 h 35 min 13 s
